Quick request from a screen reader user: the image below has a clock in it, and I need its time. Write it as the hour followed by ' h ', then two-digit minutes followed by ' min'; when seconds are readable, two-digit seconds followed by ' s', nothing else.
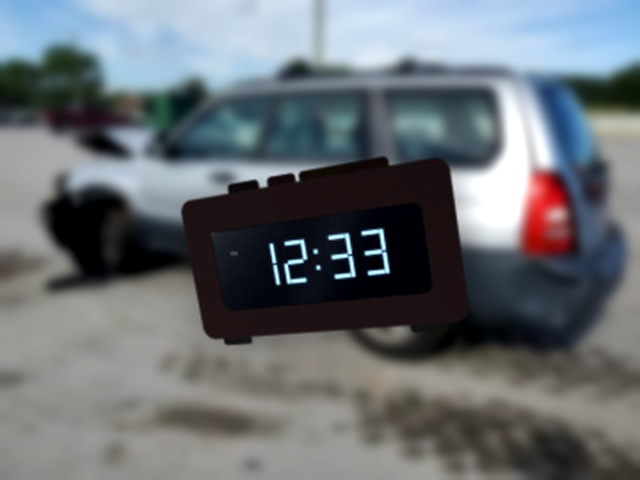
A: 12 h 33 min
